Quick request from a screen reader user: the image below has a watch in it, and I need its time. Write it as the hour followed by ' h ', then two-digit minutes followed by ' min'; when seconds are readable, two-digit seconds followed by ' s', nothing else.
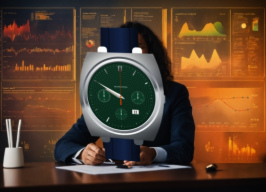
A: 9 h 50 min
